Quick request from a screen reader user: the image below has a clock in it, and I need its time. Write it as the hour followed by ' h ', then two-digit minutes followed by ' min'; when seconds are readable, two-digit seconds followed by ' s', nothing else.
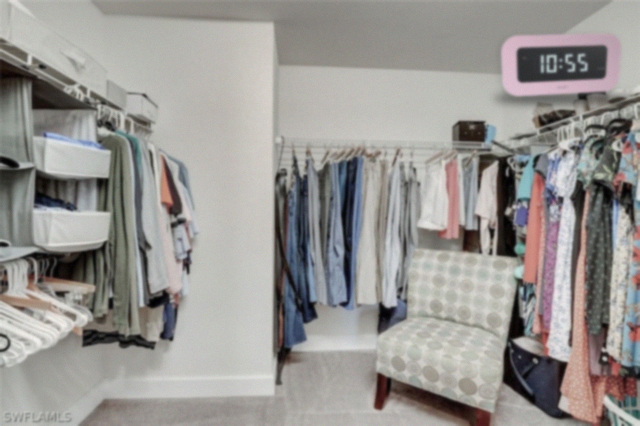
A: 10 h 55 min
